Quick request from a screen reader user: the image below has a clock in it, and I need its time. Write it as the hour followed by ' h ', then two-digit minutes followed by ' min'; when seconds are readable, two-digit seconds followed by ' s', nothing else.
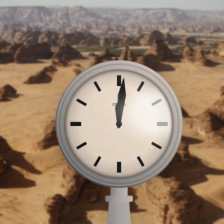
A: 12 h 01 min
